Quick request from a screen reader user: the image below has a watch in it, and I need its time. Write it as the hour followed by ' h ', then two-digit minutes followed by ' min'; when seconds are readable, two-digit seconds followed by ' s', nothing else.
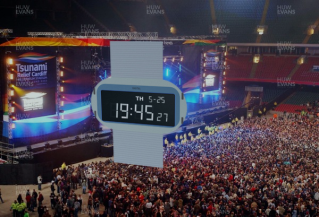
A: 19 h 45 min 27 s
